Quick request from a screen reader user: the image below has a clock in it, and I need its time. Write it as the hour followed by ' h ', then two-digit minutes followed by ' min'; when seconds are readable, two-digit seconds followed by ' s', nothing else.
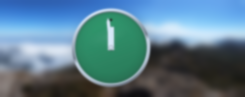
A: 11 h 59 min
